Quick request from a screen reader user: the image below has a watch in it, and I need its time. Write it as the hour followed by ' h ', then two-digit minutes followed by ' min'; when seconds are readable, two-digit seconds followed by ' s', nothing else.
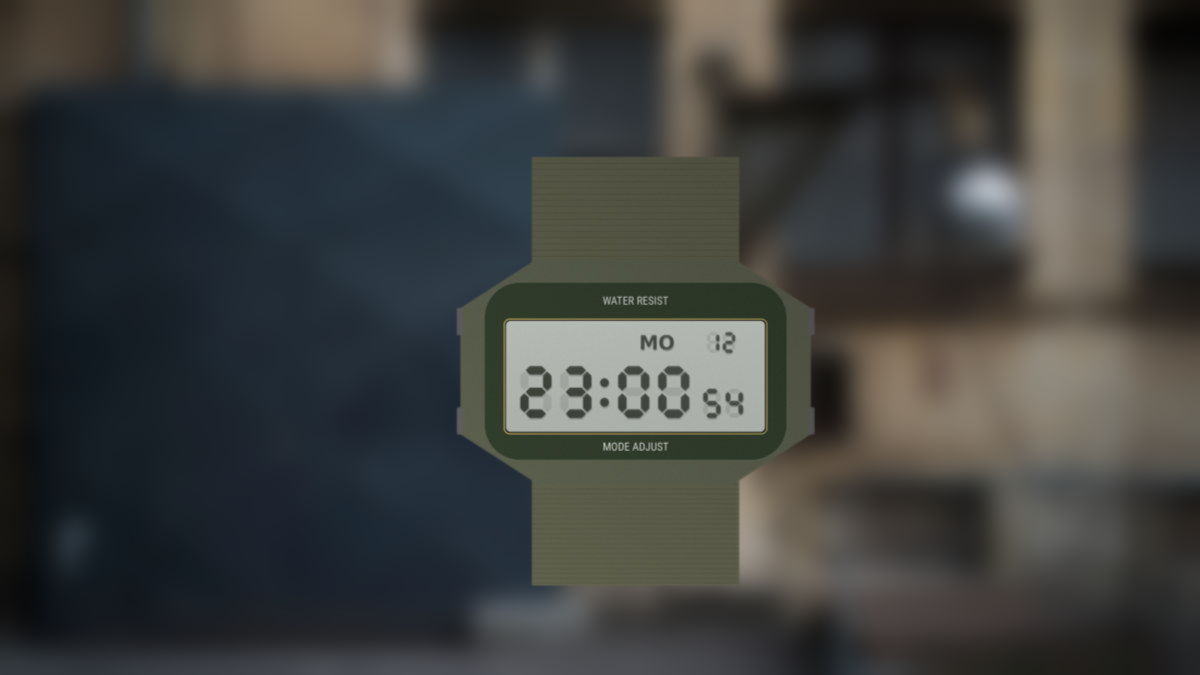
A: 23 h 00 min 54 s
